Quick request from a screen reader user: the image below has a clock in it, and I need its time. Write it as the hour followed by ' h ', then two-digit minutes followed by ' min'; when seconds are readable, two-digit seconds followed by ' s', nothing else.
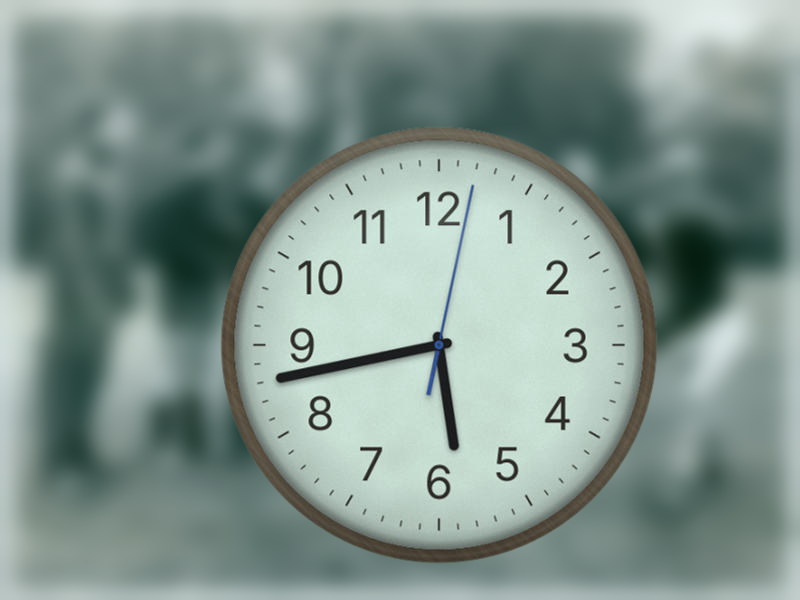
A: 5 h 43 min 02 s
